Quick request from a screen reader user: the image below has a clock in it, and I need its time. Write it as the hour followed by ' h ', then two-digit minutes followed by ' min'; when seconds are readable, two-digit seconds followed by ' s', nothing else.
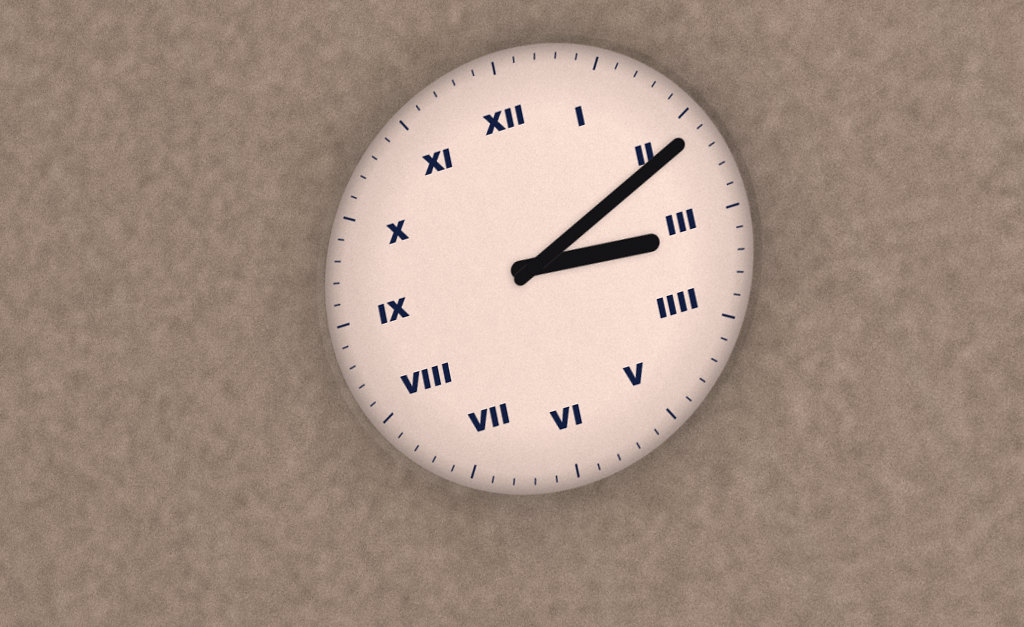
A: 3 h 11 min
